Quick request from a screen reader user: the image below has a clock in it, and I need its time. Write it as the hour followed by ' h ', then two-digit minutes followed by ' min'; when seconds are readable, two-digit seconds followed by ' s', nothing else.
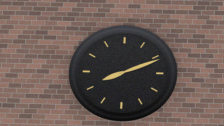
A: 8 h 11 min
